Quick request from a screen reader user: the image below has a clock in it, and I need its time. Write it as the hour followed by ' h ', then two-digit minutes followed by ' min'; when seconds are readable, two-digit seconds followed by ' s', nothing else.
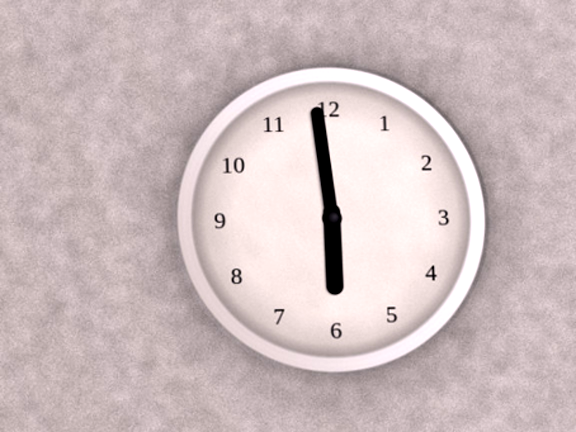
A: 5 h 59 min
